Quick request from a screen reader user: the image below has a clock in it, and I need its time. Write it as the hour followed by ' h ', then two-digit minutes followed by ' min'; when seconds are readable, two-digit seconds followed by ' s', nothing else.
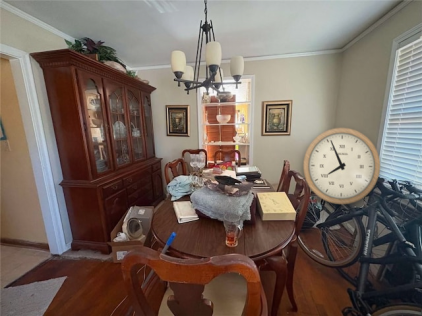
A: 7 h 56 min
